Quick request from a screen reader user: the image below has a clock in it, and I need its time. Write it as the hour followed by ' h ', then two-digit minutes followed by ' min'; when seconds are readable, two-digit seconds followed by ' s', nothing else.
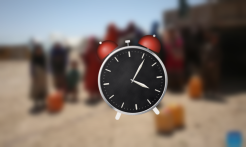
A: 4 h 06 min
